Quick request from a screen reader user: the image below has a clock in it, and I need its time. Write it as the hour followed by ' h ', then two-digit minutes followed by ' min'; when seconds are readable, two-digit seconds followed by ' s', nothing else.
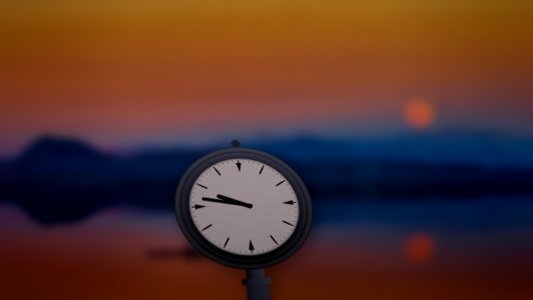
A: 9 h 47 min
